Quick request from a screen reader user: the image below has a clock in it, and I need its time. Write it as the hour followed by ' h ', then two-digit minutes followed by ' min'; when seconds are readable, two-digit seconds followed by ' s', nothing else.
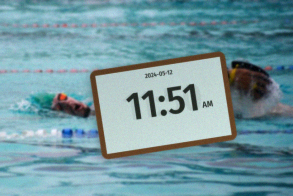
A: 11 h 51 min
